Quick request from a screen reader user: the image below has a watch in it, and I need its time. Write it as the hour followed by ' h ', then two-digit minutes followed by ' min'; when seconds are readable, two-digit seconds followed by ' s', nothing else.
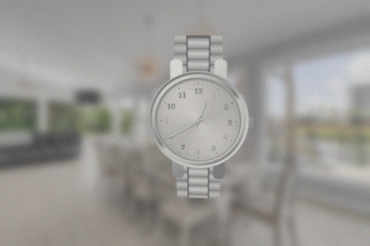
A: 12 h 40 min
